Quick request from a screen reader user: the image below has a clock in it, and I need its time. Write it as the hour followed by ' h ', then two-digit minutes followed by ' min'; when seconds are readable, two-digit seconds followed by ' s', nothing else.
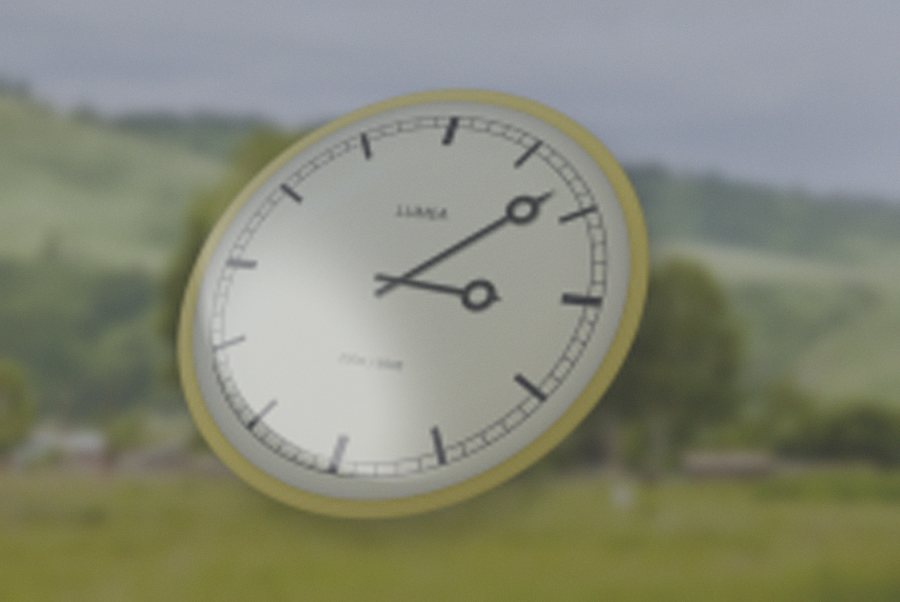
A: 3 h 08 min
